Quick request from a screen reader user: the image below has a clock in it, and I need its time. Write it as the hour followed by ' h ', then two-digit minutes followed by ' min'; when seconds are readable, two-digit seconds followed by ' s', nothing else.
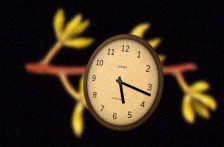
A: 5 h 17 min
